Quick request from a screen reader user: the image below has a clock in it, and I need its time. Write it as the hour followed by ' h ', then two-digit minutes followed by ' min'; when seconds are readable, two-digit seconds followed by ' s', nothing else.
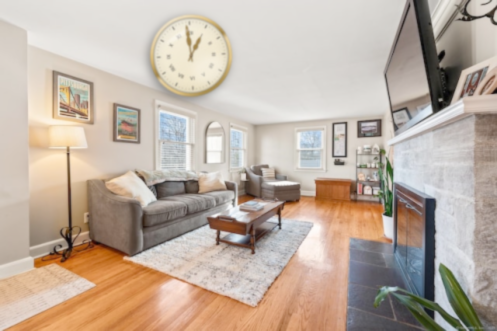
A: 12 h 59 min
